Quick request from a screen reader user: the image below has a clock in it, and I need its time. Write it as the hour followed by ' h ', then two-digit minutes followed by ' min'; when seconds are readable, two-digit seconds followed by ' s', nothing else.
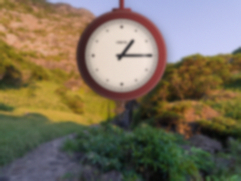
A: 1 h 15 min
